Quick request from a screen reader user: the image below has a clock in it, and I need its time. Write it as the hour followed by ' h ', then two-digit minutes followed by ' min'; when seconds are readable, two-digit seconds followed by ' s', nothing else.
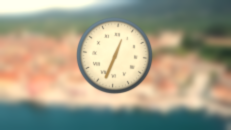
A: 12 h 33 min
